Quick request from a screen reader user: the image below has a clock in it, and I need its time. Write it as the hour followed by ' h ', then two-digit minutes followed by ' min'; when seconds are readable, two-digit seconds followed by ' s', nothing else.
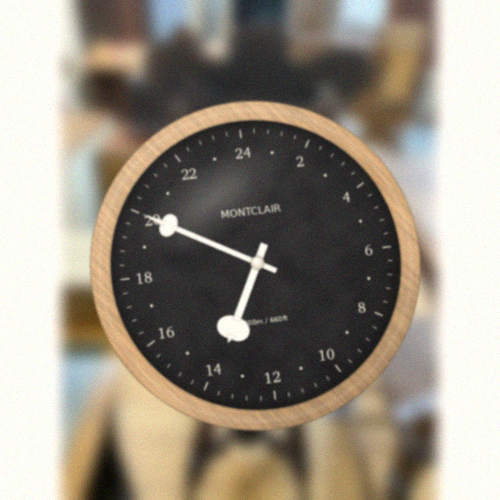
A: 13 h 50 min
